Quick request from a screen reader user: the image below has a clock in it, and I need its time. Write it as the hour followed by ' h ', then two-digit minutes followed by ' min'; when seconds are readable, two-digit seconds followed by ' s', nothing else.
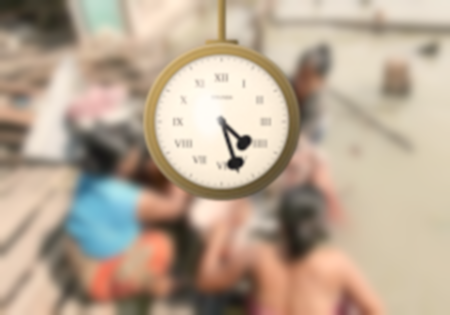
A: 4 h 27 min
